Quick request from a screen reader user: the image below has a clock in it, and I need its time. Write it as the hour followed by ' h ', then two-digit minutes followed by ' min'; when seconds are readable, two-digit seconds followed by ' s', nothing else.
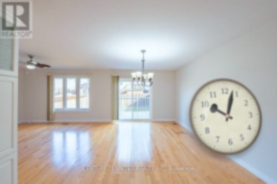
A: 10 h 03 min
